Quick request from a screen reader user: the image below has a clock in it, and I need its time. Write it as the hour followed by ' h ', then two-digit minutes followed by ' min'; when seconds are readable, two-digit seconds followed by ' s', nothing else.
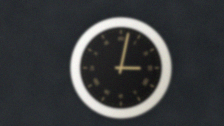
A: 3 h 02 min
